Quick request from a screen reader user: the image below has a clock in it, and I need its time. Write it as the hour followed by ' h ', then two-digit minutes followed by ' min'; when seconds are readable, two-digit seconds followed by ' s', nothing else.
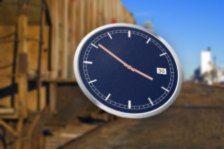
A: 3 h 51 min
